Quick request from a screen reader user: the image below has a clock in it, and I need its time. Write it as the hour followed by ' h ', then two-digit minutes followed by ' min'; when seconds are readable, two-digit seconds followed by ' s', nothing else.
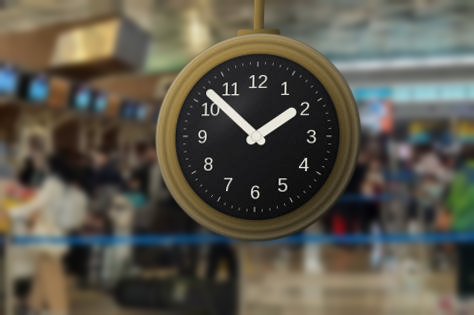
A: 1 h 52 min
